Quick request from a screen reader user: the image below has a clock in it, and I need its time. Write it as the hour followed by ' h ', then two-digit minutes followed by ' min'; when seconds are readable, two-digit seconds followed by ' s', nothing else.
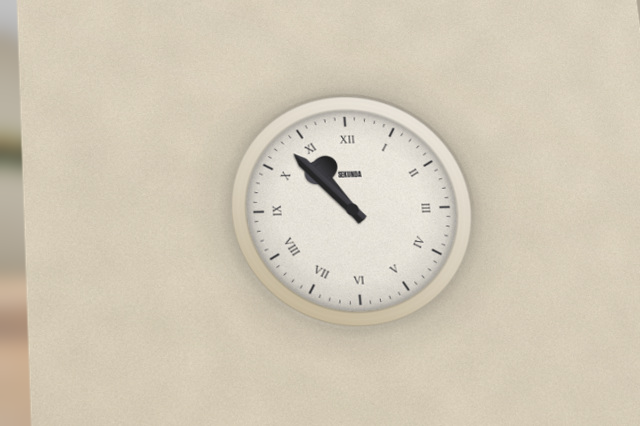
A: 10 h 53 min
